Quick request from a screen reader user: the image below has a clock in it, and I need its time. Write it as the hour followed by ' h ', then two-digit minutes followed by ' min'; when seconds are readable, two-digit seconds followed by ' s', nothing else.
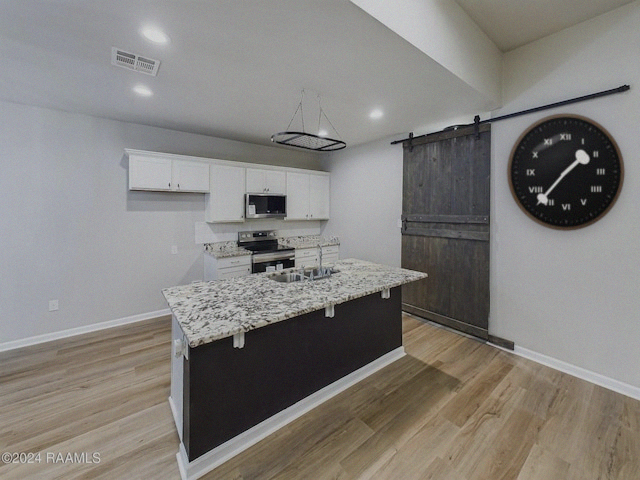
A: 1 h 37 min
